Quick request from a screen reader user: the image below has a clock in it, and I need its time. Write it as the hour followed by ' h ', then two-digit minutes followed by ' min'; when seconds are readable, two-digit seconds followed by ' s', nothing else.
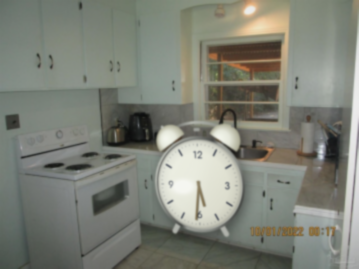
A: 5 h 31 min
